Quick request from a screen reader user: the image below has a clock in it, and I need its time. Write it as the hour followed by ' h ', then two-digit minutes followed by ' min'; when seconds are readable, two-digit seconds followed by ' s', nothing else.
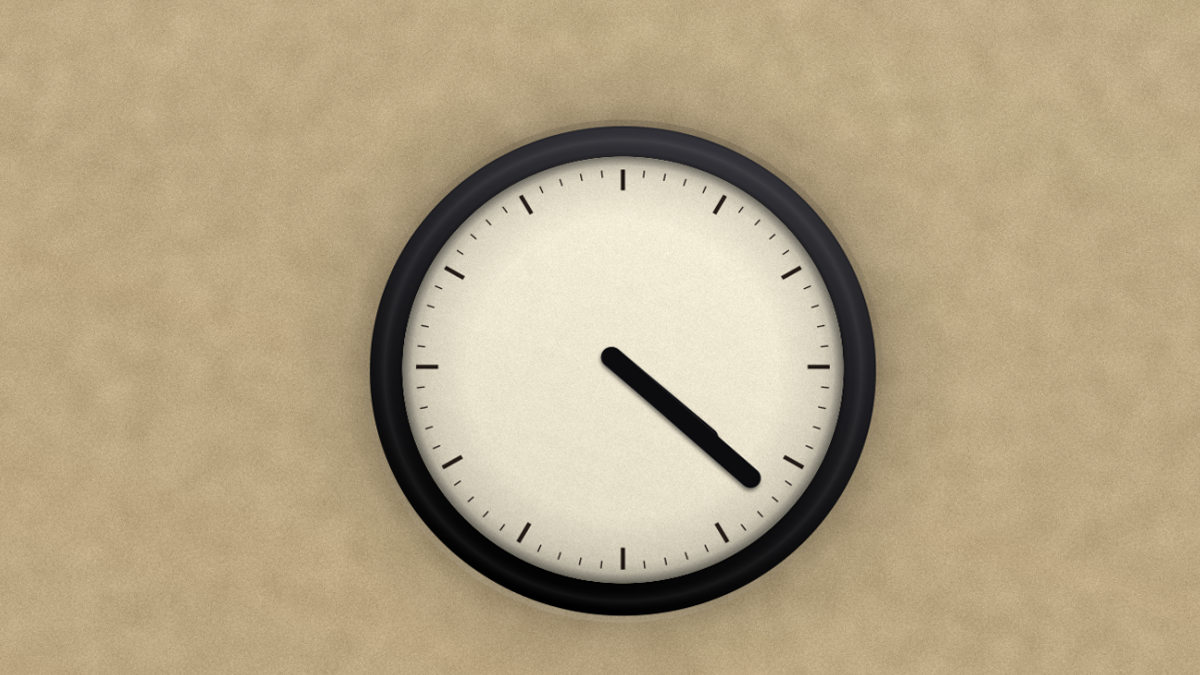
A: 4 h 22 min
